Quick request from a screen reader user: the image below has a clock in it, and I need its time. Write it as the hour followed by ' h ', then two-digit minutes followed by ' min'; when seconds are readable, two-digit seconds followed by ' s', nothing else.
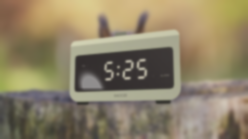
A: 5 h 25 min
